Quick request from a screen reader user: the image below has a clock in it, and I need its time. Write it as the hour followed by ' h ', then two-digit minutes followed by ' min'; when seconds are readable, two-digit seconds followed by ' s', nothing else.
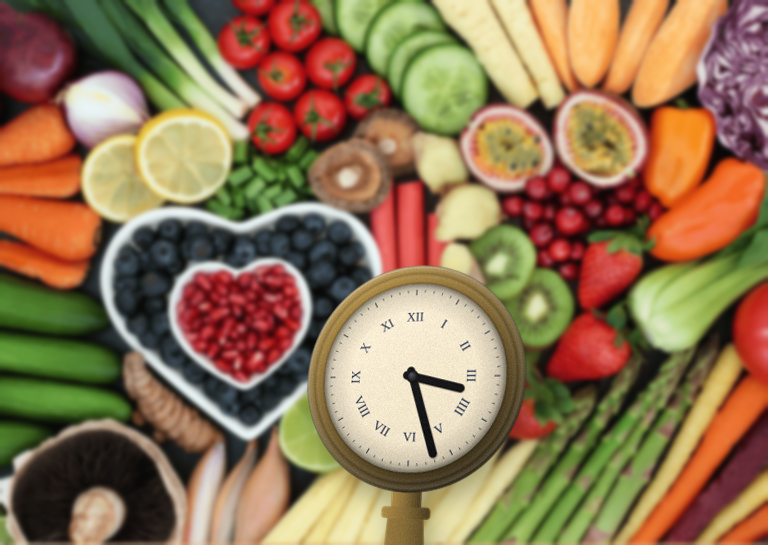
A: 3 h 27 min
